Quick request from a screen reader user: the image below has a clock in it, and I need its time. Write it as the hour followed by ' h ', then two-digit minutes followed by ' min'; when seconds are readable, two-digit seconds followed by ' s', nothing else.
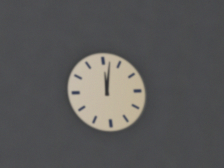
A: 12 h 02 min
